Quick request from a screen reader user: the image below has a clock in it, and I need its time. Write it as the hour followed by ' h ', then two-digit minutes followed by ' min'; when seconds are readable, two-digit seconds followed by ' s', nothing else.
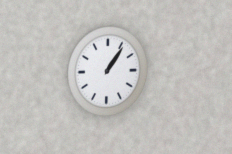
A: 1 h 06 min
